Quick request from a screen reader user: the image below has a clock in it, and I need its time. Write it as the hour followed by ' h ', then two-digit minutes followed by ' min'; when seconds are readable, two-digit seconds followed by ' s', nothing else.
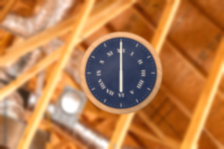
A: 6 h 00 min
